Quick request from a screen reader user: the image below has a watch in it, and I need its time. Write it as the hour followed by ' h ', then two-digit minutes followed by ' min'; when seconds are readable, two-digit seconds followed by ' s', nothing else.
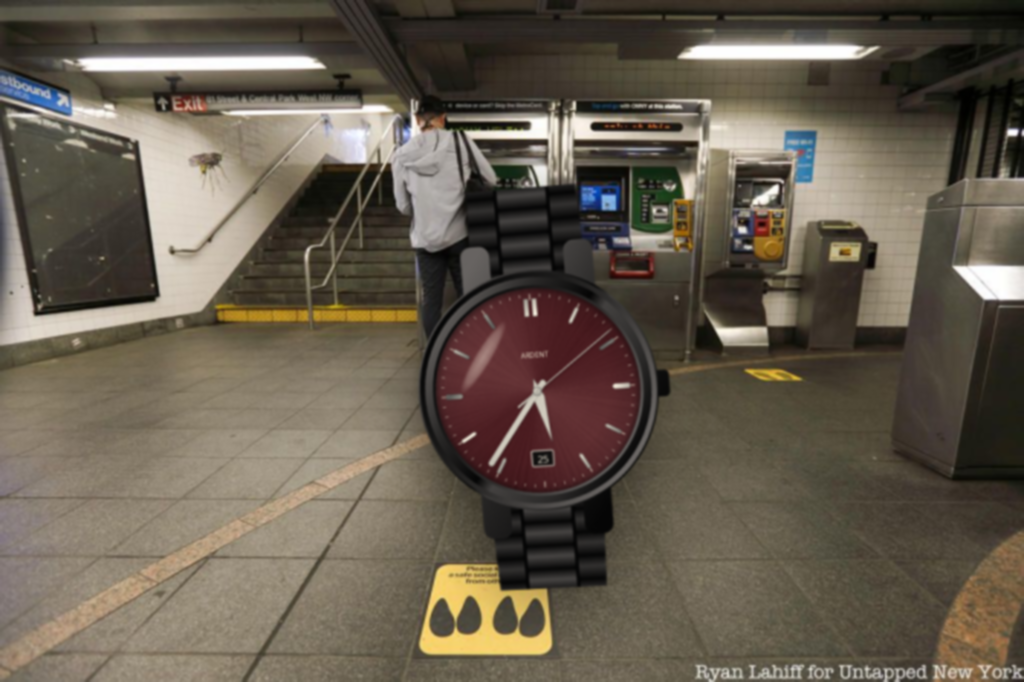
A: 5 h 36 min 09 s
